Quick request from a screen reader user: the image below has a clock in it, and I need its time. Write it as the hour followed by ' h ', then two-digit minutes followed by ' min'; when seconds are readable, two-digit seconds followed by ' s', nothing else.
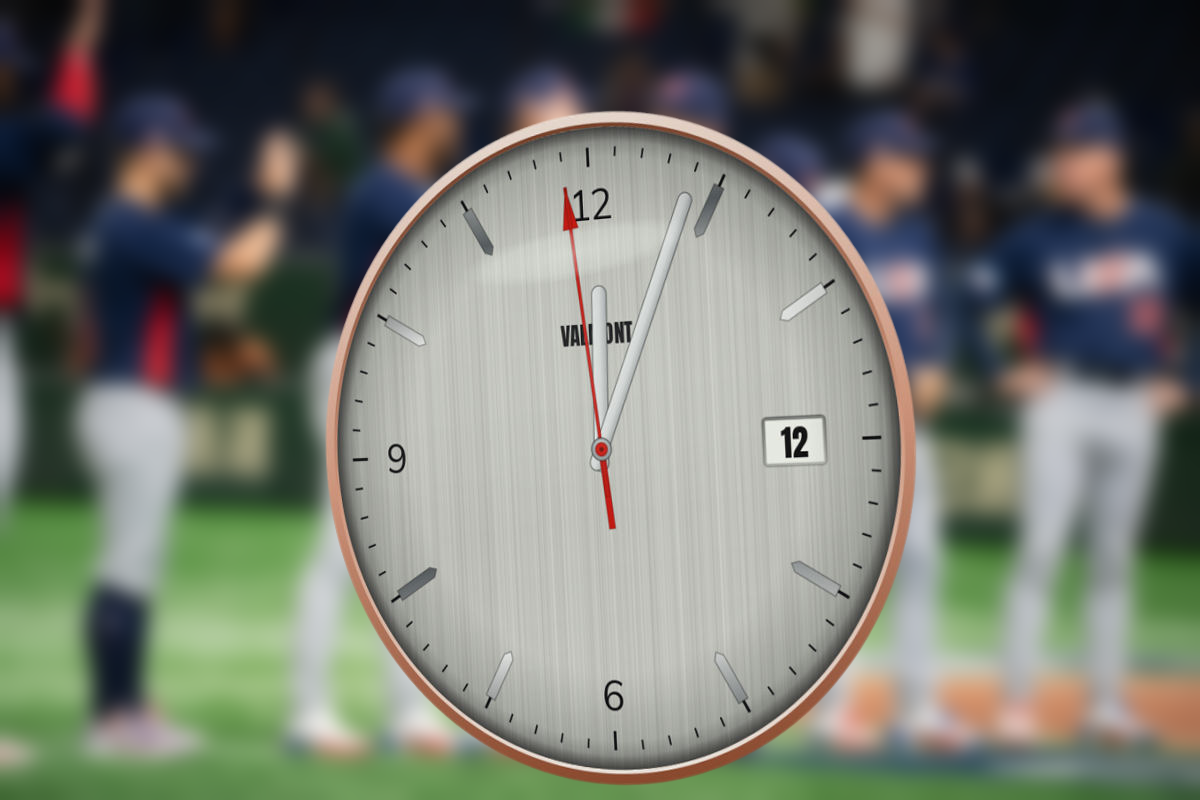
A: 12 h 03 min 59 s
